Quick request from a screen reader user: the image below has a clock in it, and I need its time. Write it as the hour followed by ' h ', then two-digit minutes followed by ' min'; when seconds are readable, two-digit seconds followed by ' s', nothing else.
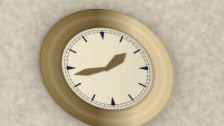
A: 1 h 43 min
